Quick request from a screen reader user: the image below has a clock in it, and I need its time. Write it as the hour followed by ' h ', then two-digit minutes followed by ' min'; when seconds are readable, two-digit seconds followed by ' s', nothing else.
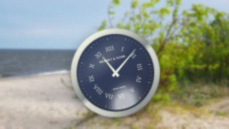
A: 11 h 09 min
